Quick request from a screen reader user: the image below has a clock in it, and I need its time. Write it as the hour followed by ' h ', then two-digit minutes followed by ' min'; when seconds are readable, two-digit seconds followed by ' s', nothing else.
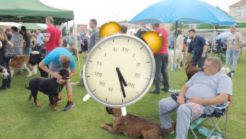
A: 4 h 24 min
